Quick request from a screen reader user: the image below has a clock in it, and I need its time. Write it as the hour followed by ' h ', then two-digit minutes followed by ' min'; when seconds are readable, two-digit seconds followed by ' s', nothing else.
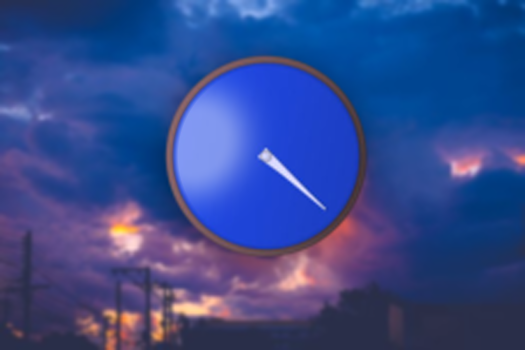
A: 4 h 22 min
